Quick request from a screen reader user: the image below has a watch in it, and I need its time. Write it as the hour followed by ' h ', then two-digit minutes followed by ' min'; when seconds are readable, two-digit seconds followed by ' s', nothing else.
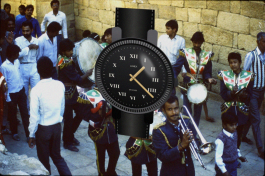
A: 1 h 22 min
